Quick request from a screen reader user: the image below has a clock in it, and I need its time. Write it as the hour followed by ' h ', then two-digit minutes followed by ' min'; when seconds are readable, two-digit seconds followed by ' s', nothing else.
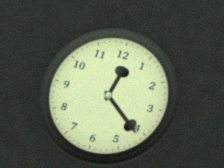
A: 12 h 21 min
